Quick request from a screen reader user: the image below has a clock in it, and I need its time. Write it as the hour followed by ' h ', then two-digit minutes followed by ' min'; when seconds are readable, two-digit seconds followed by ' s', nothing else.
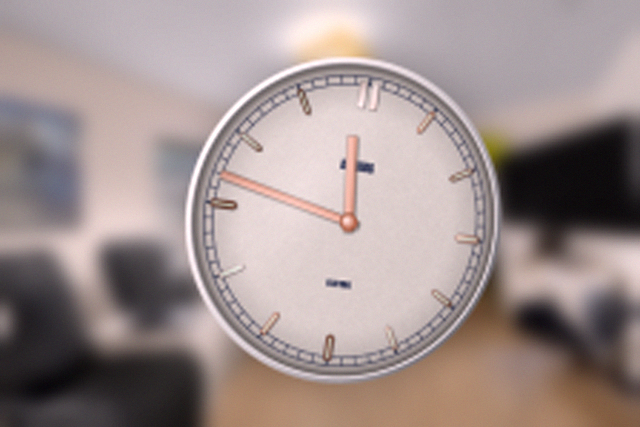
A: 11 h 47 min
